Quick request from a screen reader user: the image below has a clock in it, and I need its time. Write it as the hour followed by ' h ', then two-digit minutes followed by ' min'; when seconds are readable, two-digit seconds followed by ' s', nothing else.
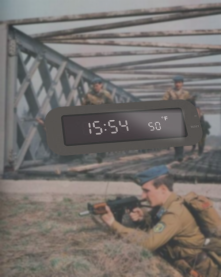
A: 15 h 54 min
